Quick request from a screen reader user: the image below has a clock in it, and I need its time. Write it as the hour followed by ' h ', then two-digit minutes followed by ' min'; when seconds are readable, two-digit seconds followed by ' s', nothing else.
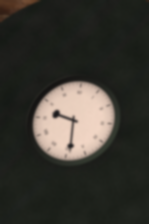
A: 9 h 29 min
